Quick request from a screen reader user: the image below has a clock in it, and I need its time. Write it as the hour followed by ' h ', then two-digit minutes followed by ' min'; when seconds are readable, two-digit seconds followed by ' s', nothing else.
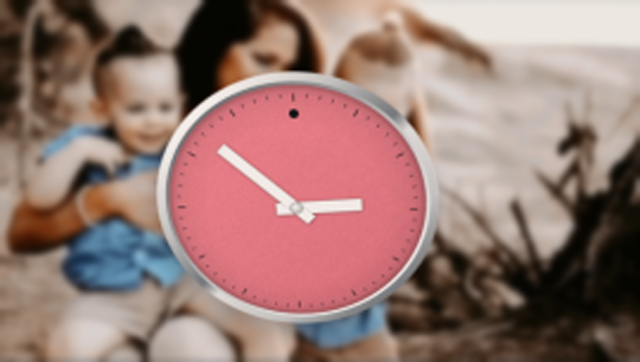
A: 2 h 52 min
